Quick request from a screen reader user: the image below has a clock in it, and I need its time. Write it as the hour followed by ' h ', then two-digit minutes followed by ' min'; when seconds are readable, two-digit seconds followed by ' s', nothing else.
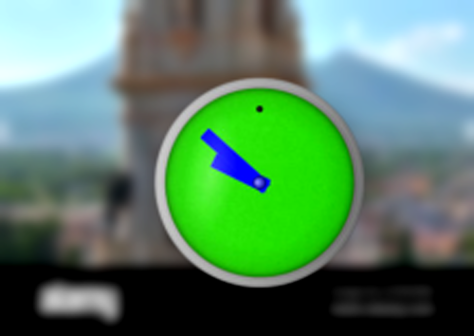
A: 9 h 52 min
